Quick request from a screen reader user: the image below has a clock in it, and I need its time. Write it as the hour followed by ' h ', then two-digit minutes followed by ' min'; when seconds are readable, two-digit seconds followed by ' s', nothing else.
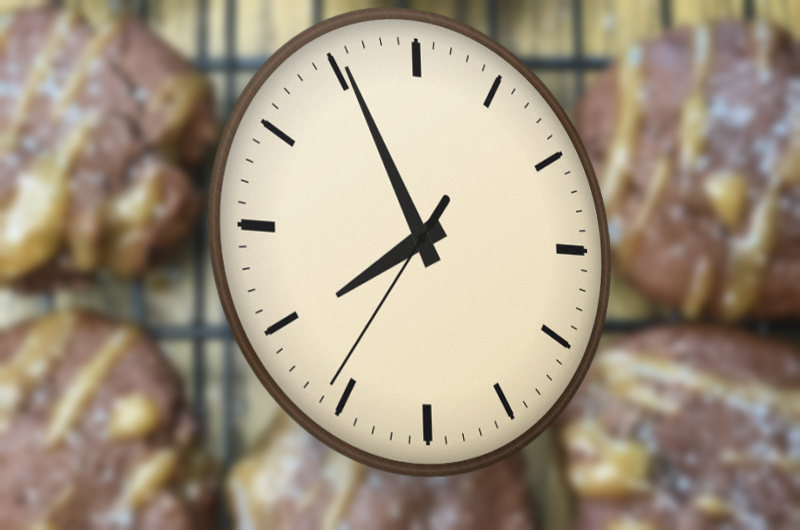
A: 7 h 55 min 36 s
